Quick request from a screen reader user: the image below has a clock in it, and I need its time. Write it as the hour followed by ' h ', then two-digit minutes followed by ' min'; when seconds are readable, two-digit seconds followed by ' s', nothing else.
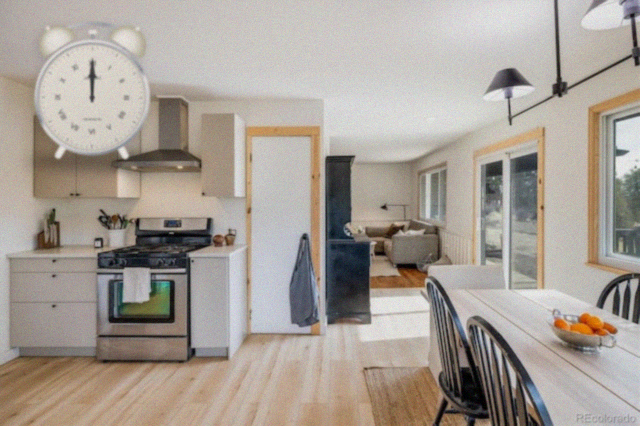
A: 12 h 00 min
